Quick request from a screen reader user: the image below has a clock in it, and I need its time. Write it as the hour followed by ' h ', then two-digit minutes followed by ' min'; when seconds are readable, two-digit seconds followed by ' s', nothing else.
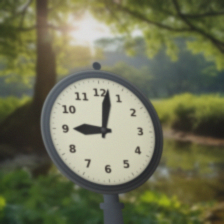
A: 9 h 02 min
